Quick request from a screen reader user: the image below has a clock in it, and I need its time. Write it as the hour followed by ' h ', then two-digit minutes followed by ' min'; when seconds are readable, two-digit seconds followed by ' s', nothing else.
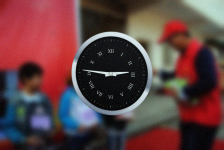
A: 2 h 46 min
